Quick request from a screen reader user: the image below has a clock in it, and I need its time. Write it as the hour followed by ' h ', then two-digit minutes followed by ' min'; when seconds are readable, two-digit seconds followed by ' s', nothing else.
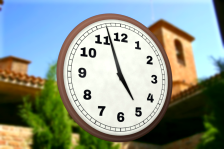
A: 4 h 57 min
